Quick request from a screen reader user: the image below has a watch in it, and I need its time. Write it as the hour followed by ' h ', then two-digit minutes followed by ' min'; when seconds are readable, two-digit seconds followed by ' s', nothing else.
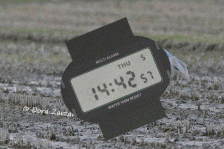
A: 14 h 42 min 57 s
